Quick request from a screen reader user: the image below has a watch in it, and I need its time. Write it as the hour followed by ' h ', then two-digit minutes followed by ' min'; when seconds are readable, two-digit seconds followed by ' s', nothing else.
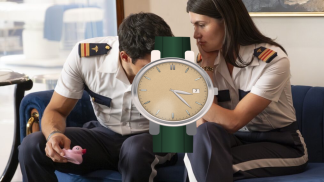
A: 3 h 23 min
